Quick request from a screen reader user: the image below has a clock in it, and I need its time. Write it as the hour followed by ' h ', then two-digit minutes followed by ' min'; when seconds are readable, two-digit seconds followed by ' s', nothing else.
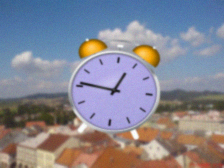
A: 12 h 46 min
